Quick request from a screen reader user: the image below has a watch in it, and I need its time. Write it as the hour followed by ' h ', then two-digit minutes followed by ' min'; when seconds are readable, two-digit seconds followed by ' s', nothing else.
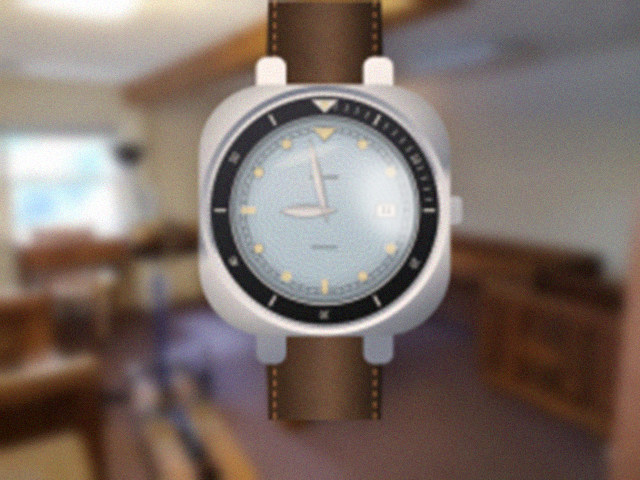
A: 8 h 58 min
